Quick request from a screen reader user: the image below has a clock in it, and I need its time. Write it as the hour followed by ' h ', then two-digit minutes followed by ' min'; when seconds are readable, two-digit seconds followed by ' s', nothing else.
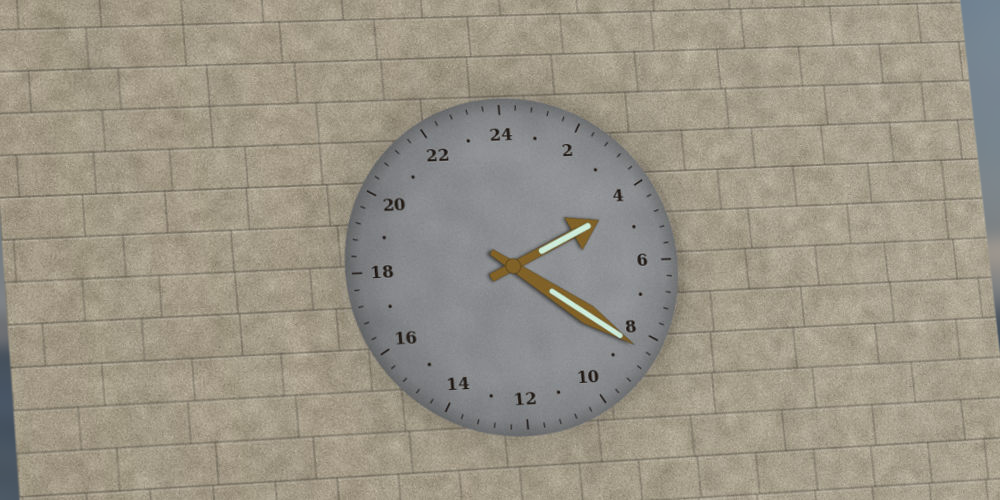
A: 4 h 21 min
